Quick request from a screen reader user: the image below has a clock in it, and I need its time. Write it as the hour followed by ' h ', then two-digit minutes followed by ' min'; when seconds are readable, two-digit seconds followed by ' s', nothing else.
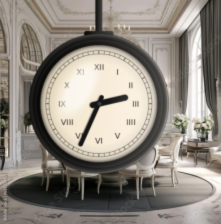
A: 2 h 34 min
